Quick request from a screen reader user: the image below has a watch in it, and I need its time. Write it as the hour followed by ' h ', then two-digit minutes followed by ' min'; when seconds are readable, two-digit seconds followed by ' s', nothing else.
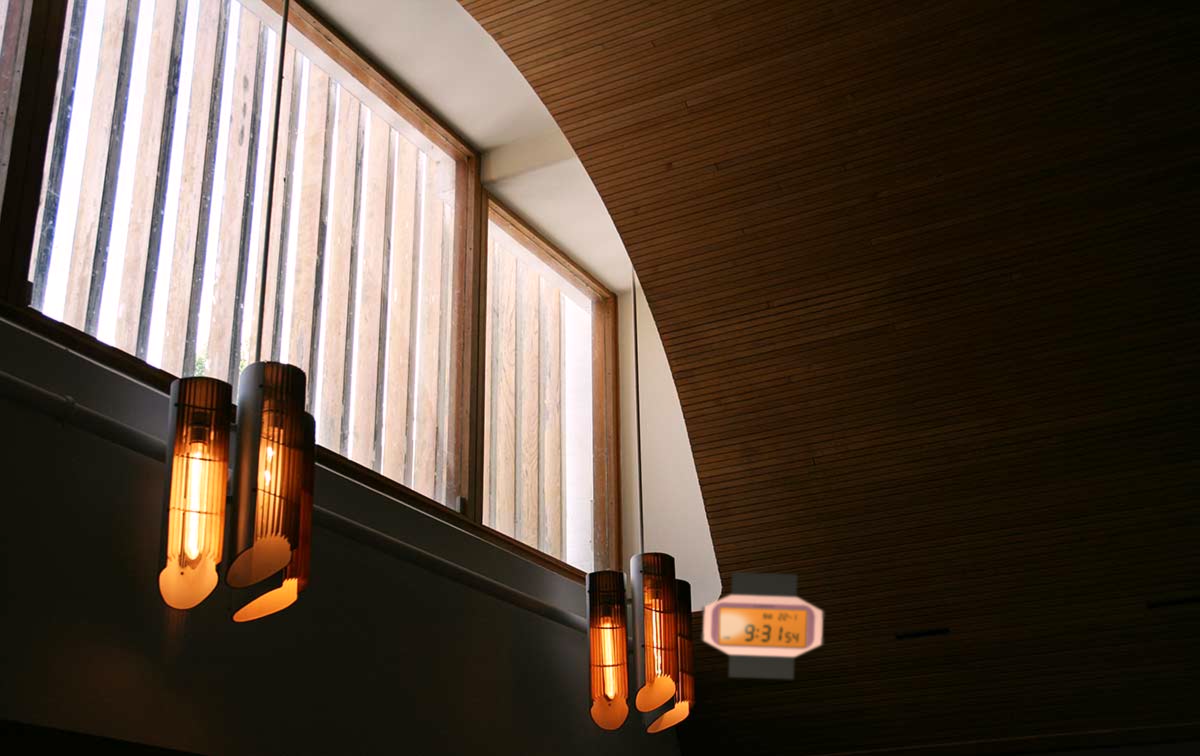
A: 9 h 31 min
